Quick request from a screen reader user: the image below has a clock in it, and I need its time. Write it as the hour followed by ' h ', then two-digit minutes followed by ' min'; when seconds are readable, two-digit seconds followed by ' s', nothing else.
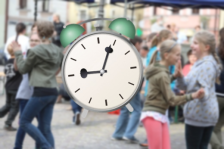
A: 9 h 04 min
